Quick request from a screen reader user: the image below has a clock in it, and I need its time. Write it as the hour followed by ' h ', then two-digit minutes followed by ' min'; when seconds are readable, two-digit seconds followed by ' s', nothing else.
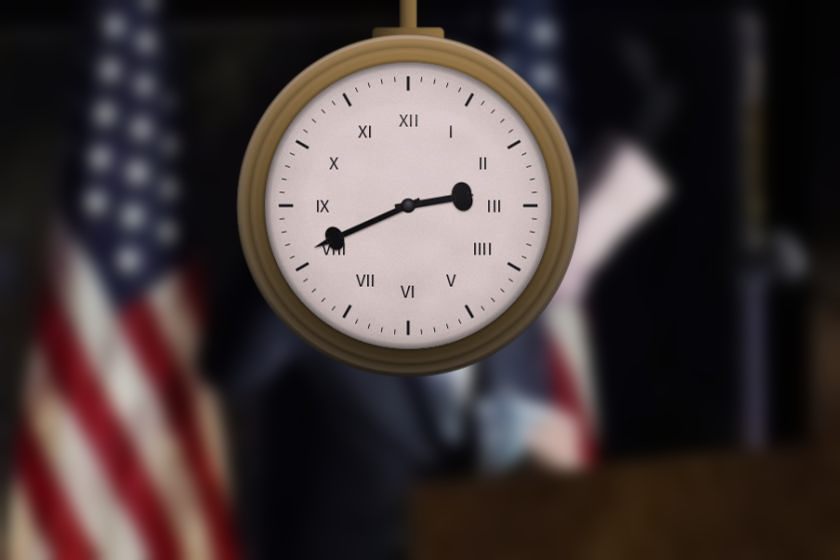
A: 2 h 41 min
